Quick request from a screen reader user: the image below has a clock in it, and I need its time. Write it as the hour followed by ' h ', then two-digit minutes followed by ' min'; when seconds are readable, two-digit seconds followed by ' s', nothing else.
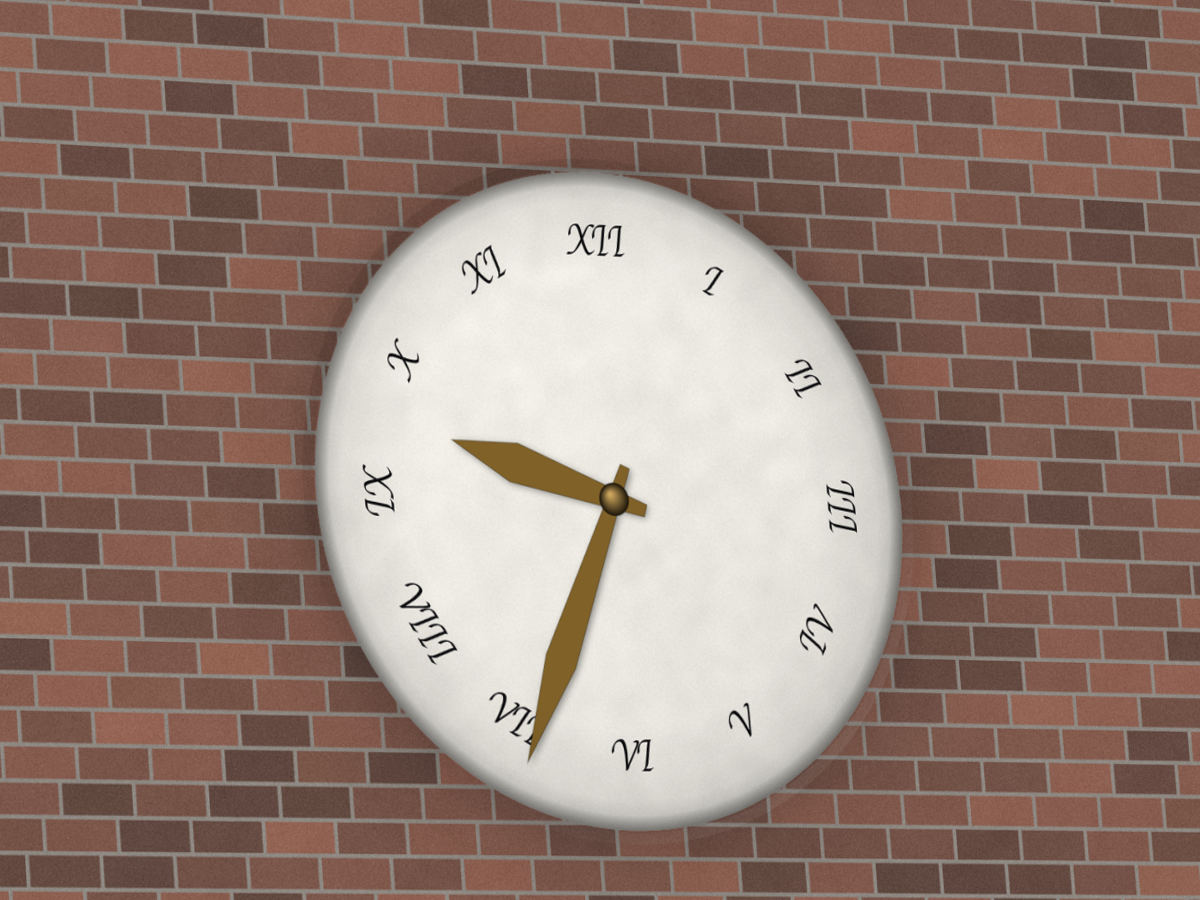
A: 9 h 34 min
